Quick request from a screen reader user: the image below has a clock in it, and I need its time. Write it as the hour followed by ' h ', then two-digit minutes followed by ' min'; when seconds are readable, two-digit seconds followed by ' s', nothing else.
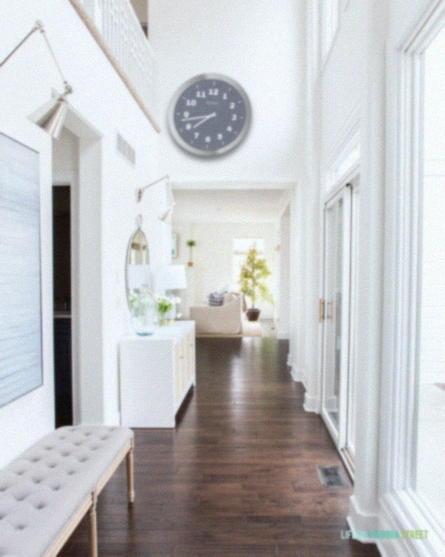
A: 7 h 43 min
